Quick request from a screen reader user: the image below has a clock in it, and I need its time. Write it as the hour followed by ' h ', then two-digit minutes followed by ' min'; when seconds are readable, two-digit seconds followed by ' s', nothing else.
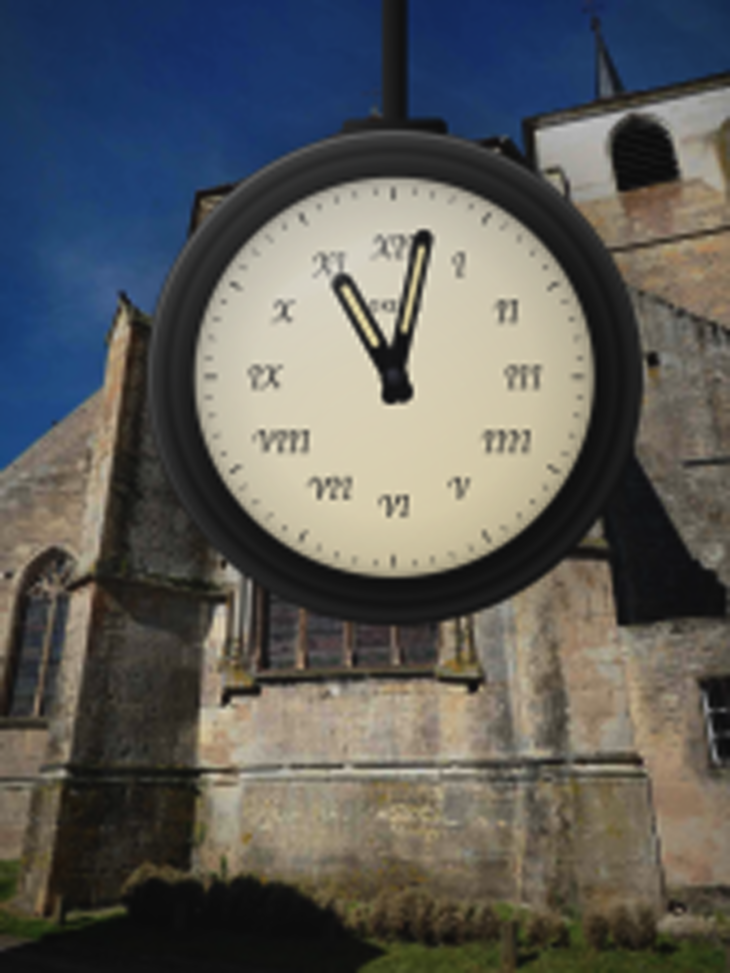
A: 11 h 02 min
